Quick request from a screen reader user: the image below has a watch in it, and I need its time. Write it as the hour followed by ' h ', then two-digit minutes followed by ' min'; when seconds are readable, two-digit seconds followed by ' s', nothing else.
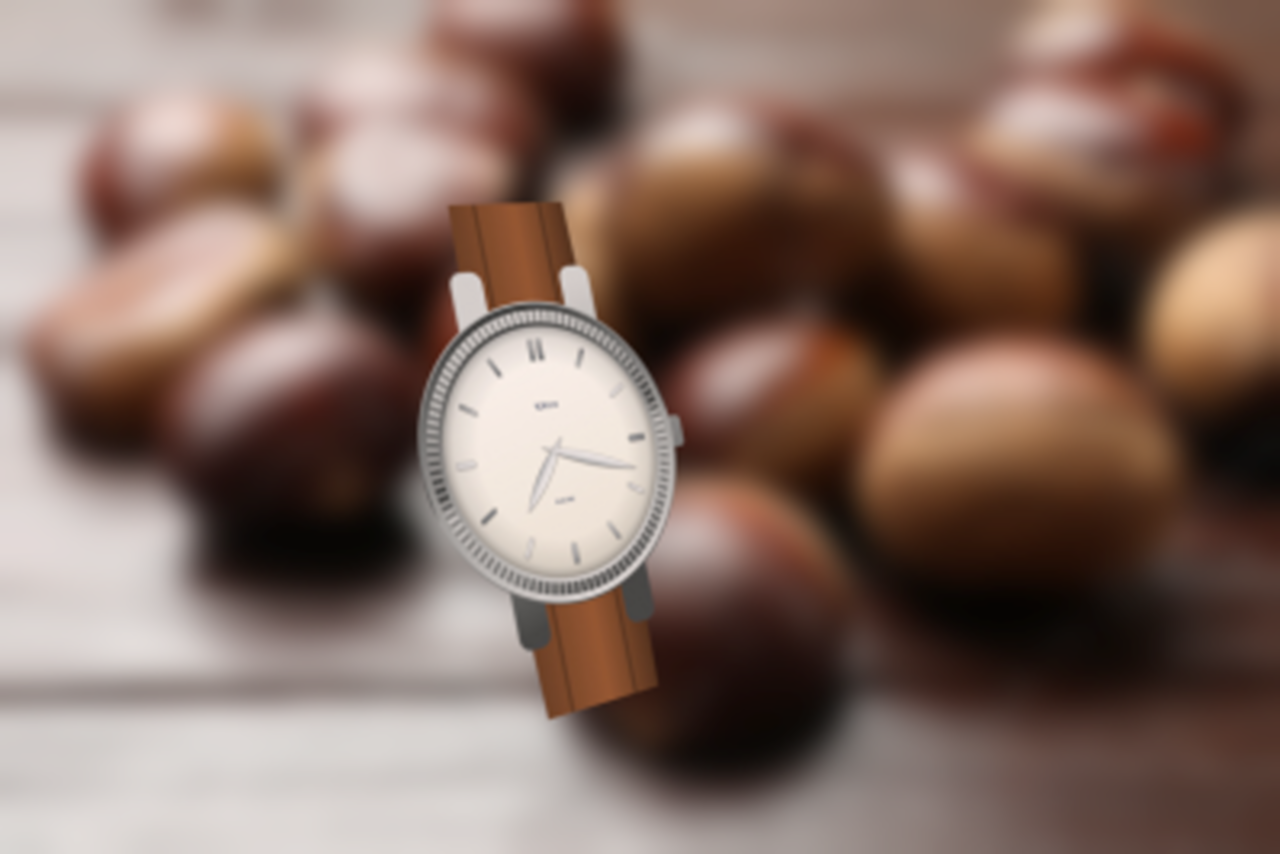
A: 7 h 18 min
